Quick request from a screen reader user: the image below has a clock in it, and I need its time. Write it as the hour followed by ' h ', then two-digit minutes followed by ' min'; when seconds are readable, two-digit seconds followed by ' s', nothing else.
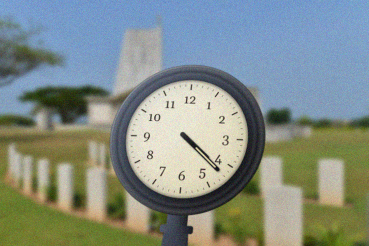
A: 4 h 22 min
